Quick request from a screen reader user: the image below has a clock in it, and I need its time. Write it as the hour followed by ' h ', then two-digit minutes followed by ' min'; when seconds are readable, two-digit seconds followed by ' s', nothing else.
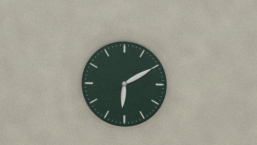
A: 6 h 10 min
